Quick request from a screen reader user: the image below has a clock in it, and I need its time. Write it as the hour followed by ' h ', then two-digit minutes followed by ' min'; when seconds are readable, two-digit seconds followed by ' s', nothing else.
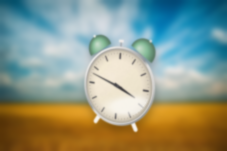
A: 3 h 48 min
